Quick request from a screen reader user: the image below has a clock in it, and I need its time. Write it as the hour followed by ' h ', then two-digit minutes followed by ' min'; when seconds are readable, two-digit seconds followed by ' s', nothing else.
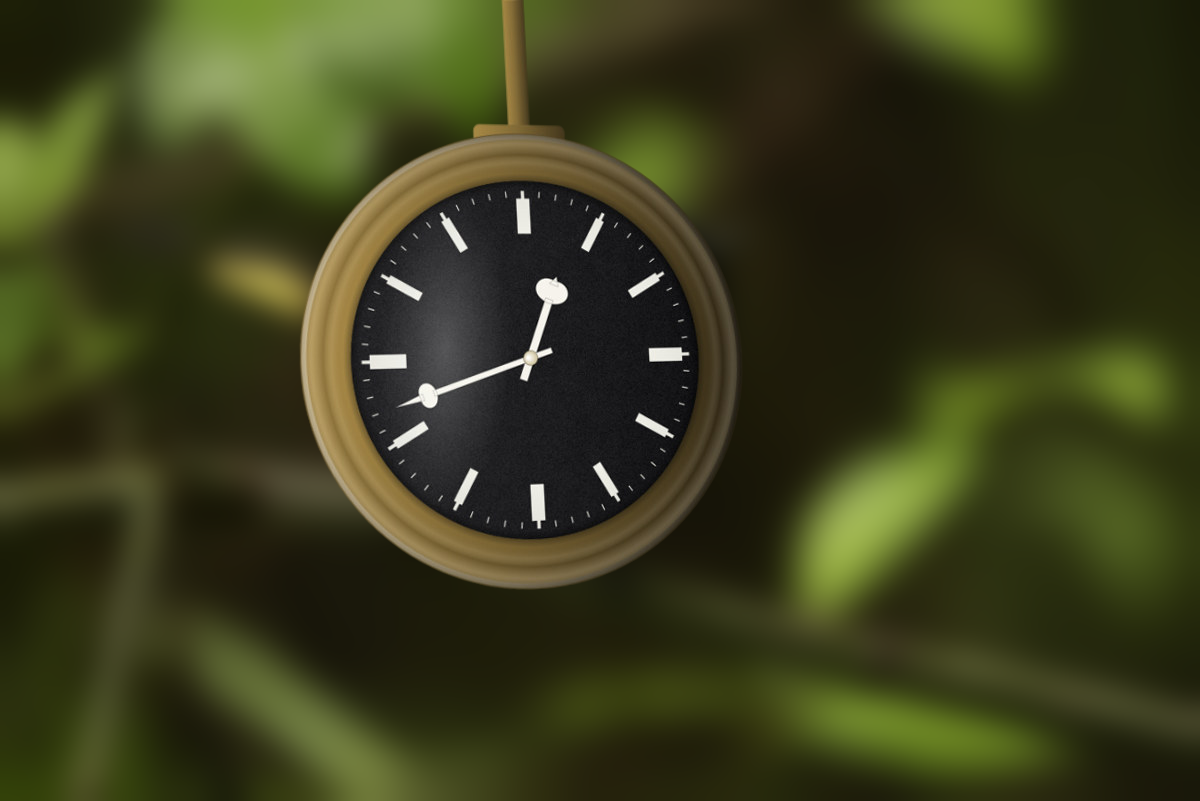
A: 12 h 42 min
